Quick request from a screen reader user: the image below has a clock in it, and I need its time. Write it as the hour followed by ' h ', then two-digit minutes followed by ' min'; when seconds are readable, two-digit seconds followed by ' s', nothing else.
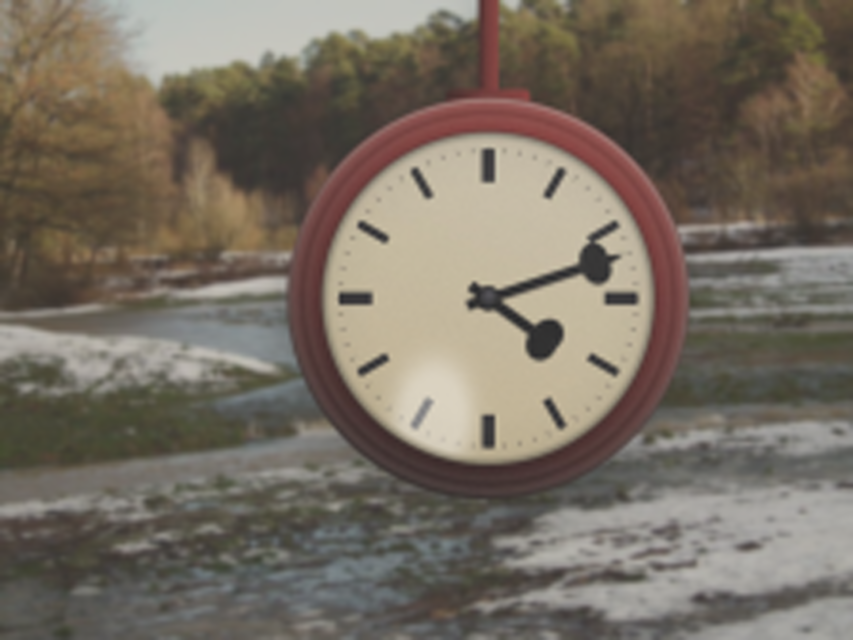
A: 4 h 12 min
